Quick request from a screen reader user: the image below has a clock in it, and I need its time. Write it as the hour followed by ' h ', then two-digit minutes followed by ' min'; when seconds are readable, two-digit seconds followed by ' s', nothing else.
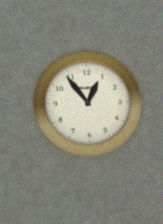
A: 12 h 54 min
